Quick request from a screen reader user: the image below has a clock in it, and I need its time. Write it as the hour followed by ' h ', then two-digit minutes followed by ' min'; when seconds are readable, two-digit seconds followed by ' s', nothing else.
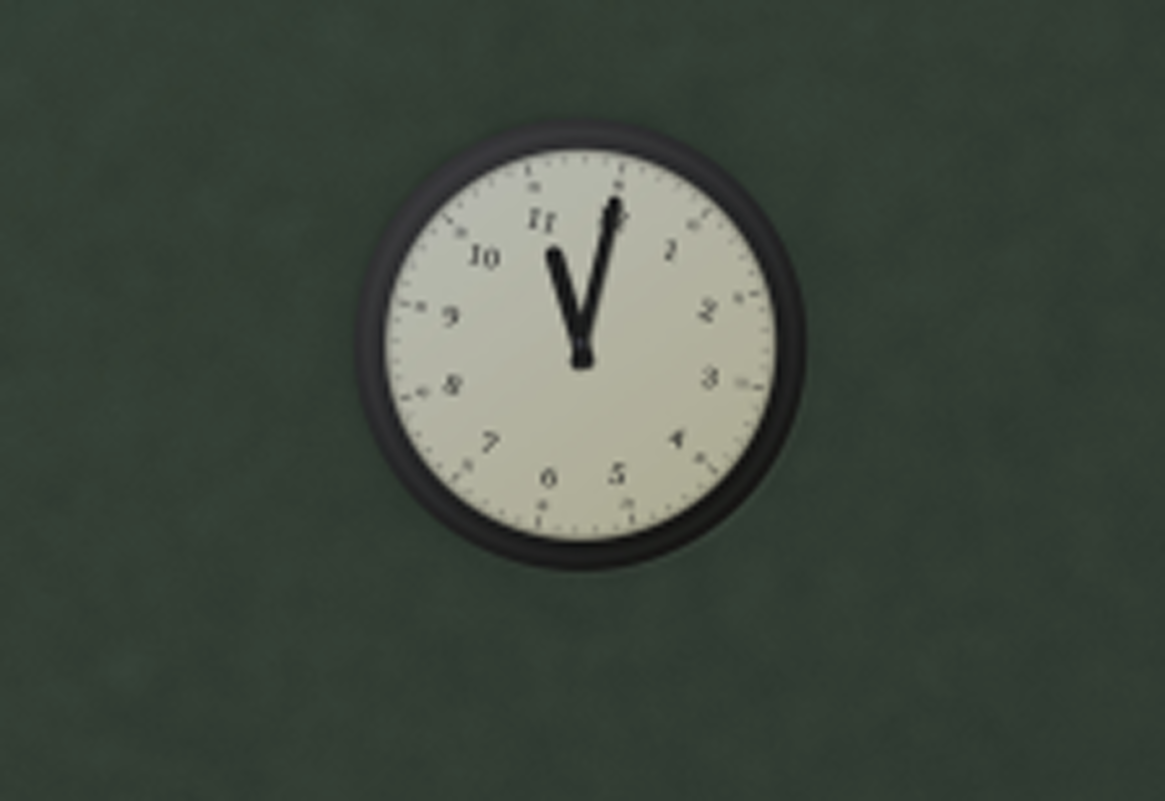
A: 11 h 00 min
